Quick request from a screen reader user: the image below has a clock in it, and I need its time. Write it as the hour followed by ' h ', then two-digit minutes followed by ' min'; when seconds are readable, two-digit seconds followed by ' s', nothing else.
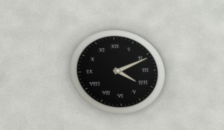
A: 4 h 11 min
